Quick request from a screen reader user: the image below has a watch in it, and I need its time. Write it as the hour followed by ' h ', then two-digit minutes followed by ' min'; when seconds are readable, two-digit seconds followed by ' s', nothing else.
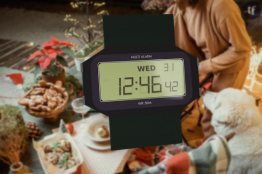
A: 12 h 46 min 42 s
